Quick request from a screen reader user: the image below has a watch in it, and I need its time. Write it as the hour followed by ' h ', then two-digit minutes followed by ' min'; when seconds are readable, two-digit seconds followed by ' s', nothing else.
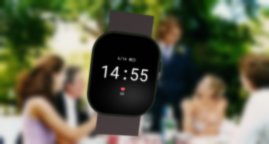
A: 14 h 55 min
